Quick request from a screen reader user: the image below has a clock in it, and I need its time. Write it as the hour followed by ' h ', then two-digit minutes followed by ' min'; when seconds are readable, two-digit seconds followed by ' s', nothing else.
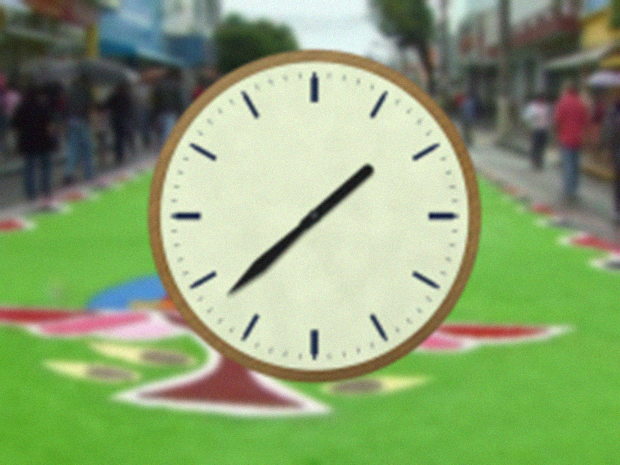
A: 1 h 38 min
